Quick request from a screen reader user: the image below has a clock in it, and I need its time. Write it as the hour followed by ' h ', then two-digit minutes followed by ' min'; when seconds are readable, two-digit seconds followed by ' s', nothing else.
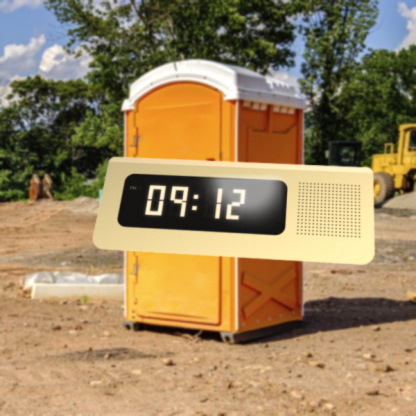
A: 9 h 12 min
